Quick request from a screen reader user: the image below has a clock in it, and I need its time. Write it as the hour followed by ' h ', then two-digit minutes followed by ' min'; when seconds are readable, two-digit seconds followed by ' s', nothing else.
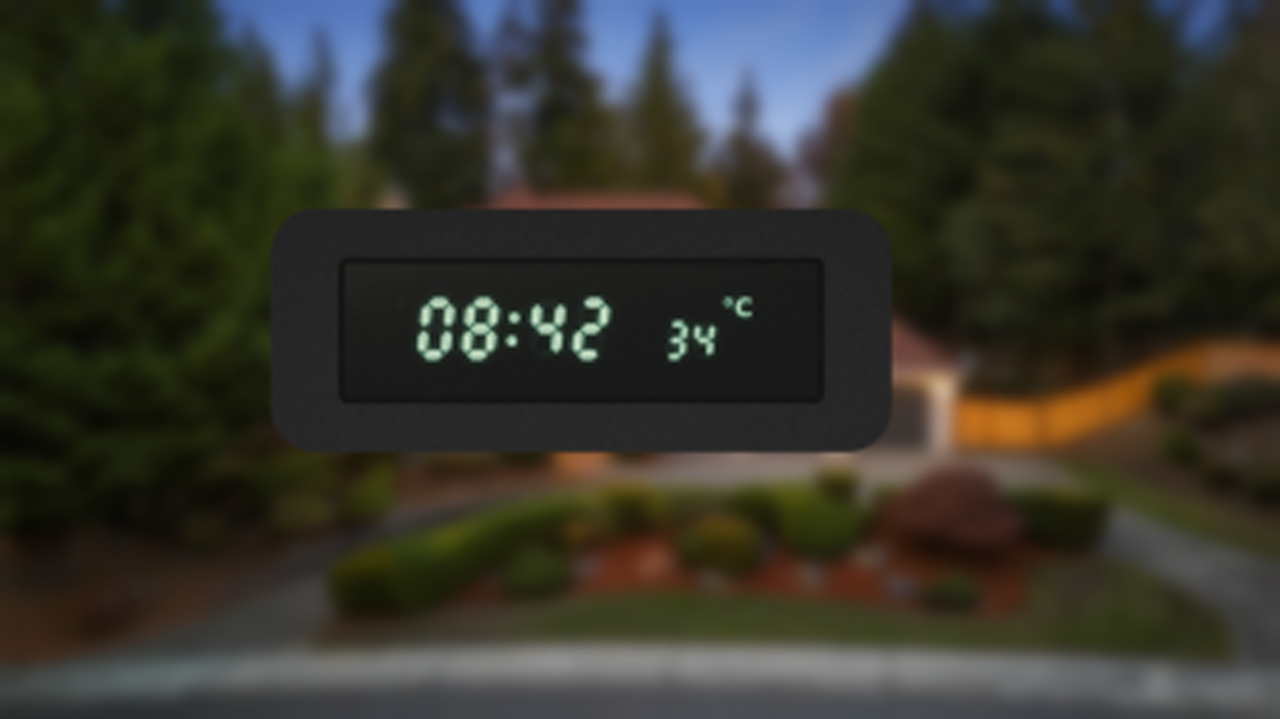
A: 8 h 42 min
